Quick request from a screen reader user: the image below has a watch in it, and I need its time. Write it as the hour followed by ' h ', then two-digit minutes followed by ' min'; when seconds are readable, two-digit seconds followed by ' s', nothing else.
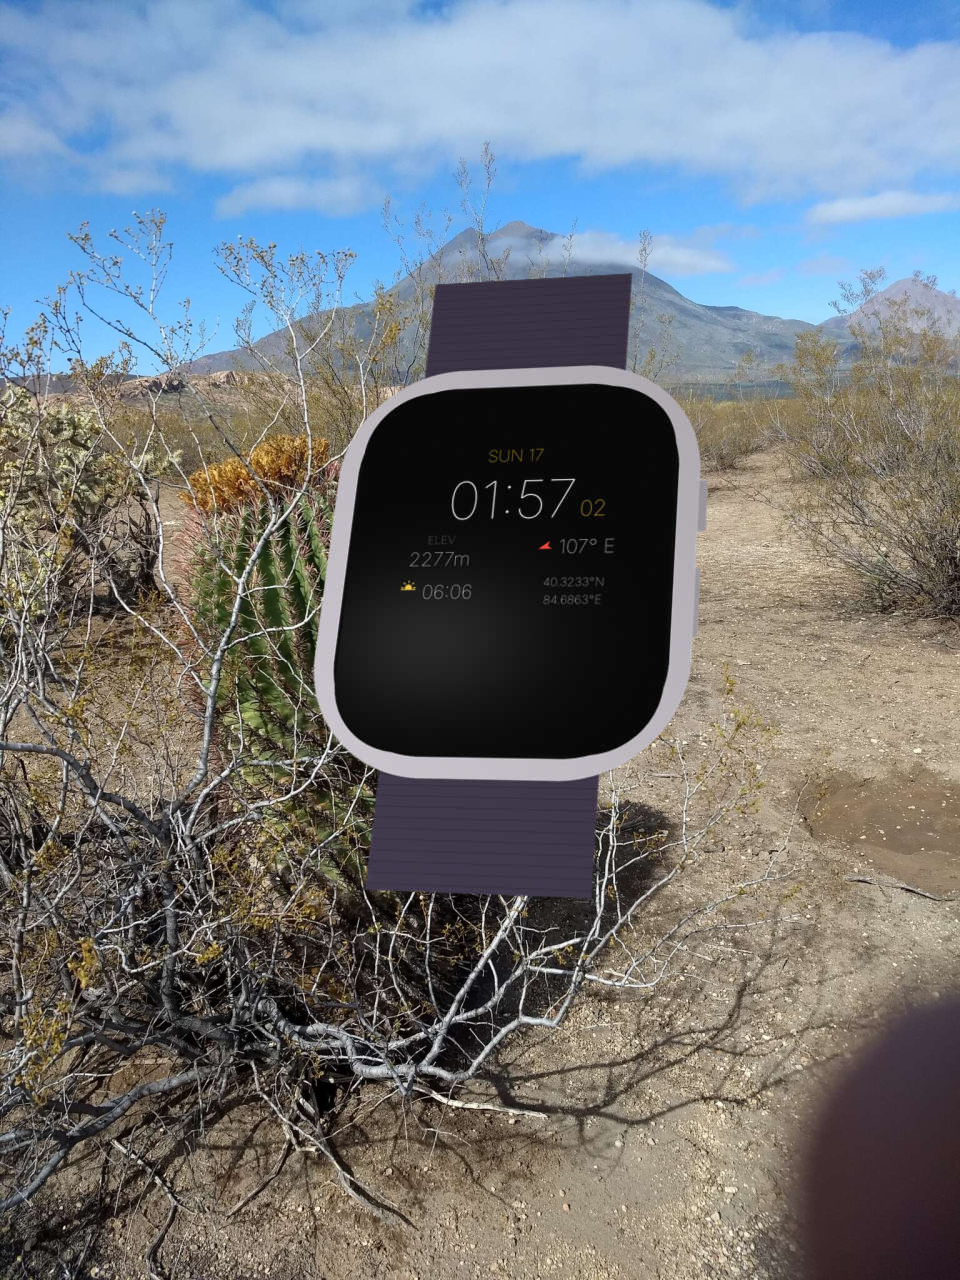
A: 1 h 57 min 02 s
